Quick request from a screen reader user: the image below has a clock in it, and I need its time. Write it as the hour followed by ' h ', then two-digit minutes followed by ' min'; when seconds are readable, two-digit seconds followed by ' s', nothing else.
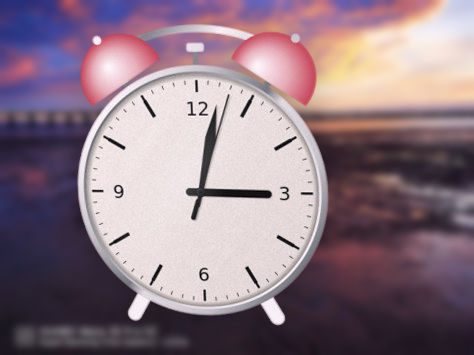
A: 3 h 02 min 03 s
